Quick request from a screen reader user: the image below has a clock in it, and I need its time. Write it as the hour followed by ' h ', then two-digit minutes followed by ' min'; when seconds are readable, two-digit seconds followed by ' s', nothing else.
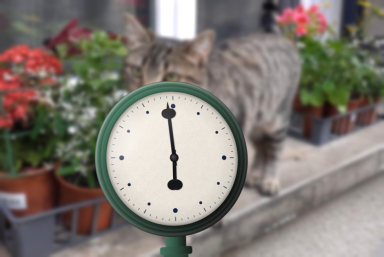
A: 5 h 59 min
